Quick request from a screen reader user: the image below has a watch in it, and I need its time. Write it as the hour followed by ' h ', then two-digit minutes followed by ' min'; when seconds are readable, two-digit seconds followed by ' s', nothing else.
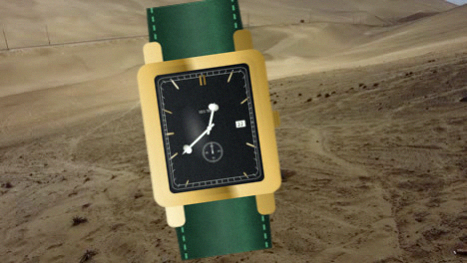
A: 12 h 39 min
